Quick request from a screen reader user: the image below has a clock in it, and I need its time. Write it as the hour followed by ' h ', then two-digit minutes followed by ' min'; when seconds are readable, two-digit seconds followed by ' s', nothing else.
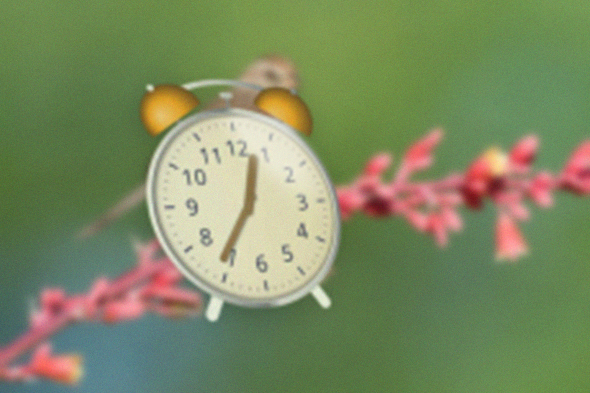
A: 12 h 36 min
